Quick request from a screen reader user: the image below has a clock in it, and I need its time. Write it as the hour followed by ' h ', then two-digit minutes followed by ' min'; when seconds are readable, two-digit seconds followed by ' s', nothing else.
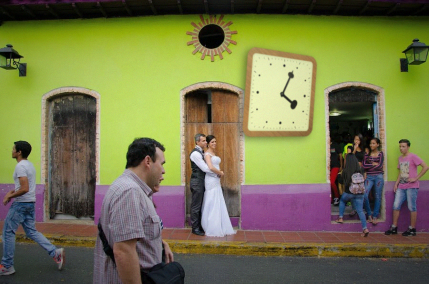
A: 4 h 04 min
